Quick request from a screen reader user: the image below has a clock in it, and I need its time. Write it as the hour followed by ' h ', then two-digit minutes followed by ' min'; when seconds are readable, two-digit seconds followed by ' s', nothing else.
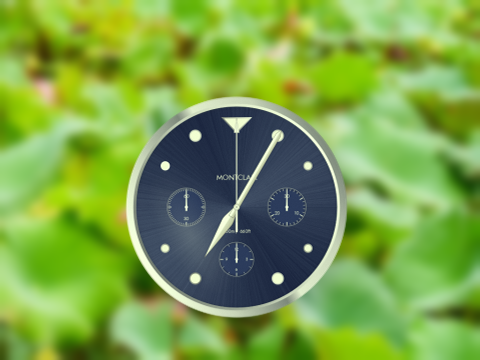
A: 7 h 05 min
